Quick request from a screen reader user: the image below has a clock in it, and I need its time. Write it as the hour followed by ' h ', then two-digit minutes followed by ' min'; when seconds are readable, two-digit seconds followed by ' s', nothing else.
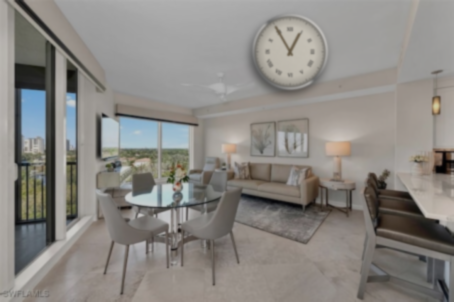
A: 12 h 55 min
